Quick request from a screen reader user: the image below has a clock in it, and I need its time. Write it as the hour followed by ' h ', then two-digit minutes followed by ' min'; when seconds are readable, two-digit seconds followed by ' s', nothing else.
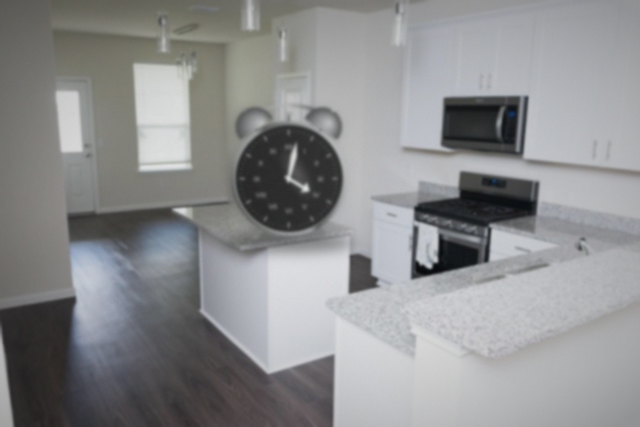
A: 4 h 02 min
